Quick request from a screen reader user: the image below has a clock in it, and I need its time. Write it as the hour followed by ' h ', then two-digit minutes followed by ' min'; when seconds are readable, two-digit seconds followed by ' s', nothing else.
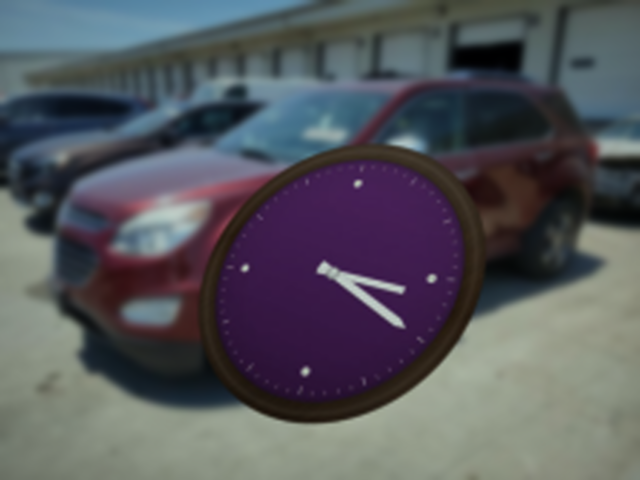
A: 3 h 20 min
